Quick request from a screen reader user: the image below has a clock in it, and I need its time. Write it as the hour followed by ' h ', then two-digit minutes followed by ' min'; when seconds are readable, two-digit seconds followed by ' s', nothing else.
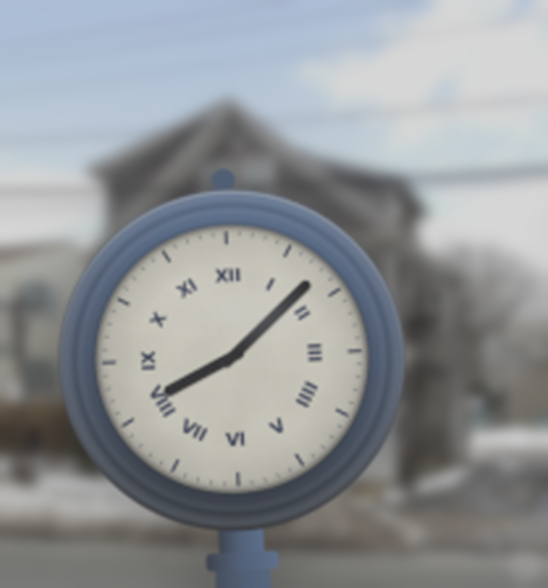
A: 8 h 08 min
